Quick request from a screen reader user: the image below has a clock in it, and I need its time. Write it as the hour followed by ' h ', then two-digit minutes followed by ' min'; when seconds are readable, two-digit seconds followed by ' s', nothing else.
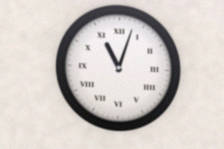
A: 11 h 03 min
